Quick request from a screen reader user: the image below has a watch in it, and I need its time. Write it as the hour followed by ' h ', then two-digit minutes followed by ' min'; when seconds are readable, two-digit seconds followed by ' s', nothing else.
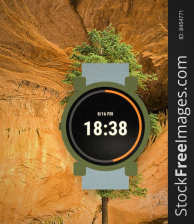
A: 18 h 38 min
